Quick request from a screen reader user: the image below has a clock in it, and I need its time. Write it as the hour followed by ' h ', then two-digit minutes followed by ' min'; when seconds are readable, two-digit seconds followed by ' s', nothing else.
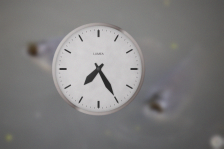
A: 7 h 25 min
